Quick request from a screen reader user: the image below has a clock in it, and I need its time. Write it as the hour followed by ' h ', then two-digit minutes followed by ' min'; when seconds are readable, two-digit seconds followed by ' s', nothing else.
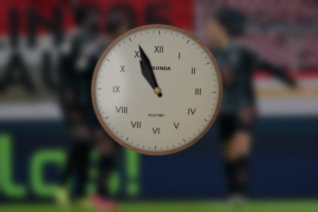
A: 10 h 56 min
